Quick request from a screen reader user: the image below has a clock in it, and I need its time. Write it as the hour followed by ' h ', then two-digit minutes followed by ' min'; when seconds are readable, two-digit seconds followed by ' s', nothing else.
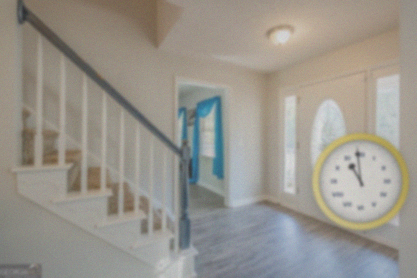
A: 10 h 59 min
